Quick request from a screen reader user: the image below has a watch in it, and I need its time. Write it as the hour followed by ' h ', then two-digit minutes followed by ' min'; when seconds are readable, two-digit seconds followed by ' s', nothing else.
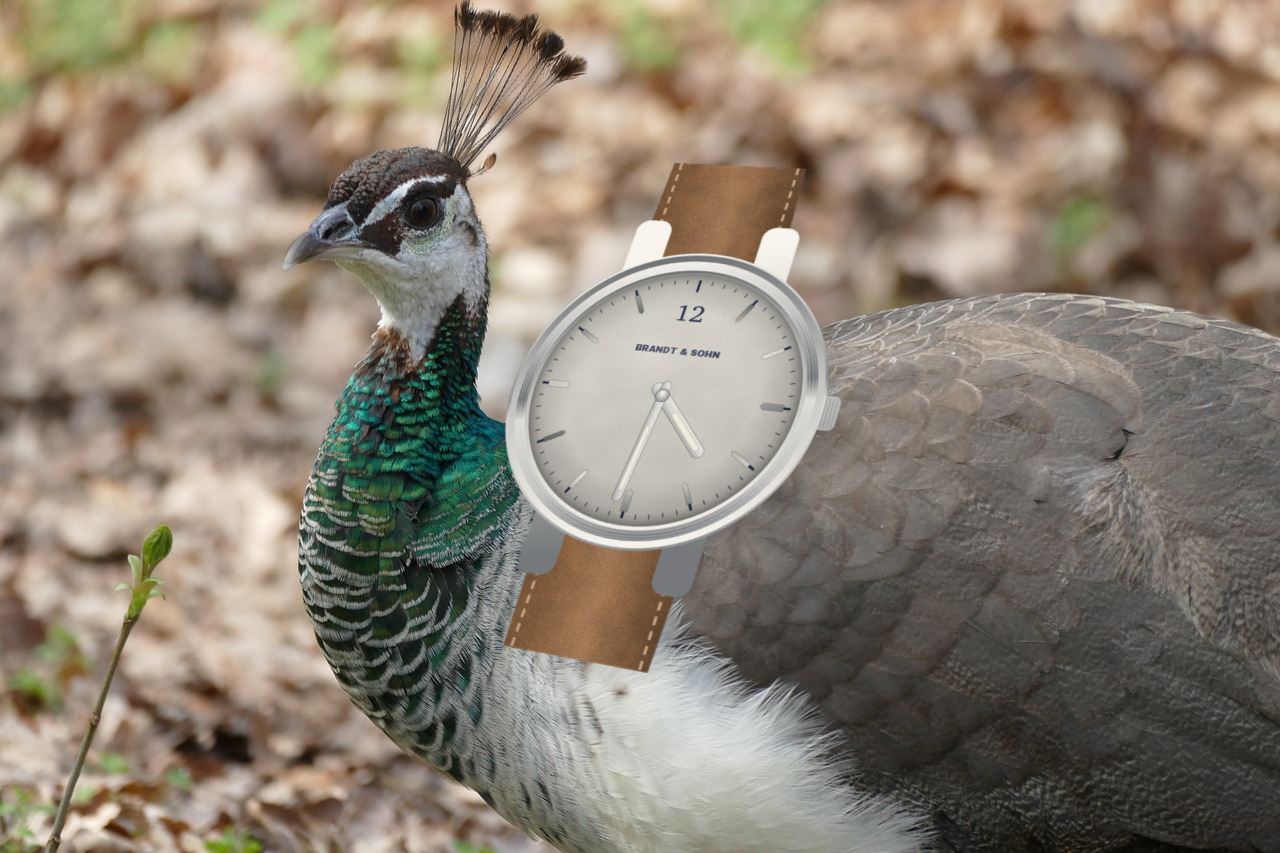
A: 4 h 31 min
